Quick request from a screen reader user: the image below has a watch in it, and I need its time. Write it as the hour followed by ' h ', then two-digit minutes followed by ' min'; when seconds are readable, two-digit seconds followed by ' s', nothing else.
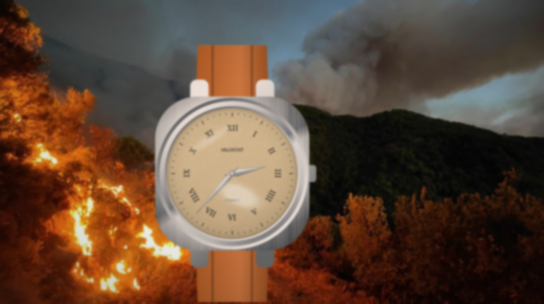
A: 2 h 37 min
